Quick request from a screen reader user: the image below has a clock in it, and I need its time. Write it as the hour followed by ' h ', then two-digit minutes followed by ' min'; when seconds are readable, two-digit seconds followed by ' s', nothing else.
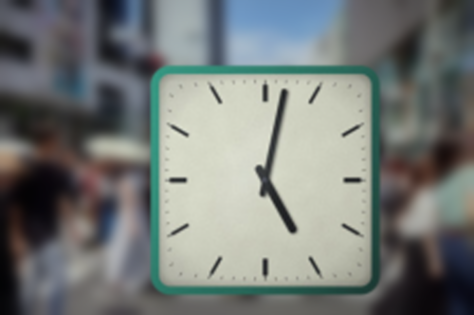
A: 5 h 02 min
